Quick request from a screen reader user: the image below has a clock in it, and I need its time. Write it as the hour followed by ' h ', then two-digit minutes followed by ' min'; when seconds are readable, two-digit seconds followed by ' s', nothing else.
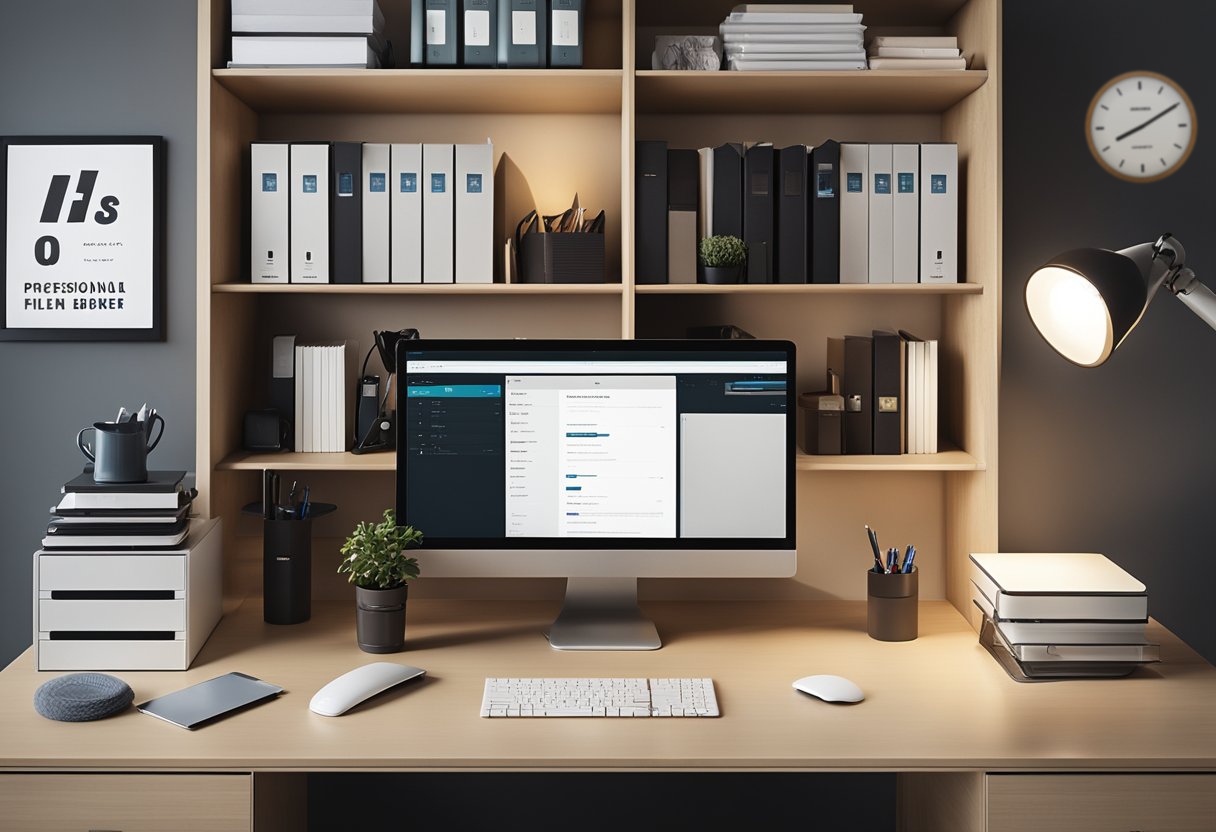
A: 8 h 10 min
